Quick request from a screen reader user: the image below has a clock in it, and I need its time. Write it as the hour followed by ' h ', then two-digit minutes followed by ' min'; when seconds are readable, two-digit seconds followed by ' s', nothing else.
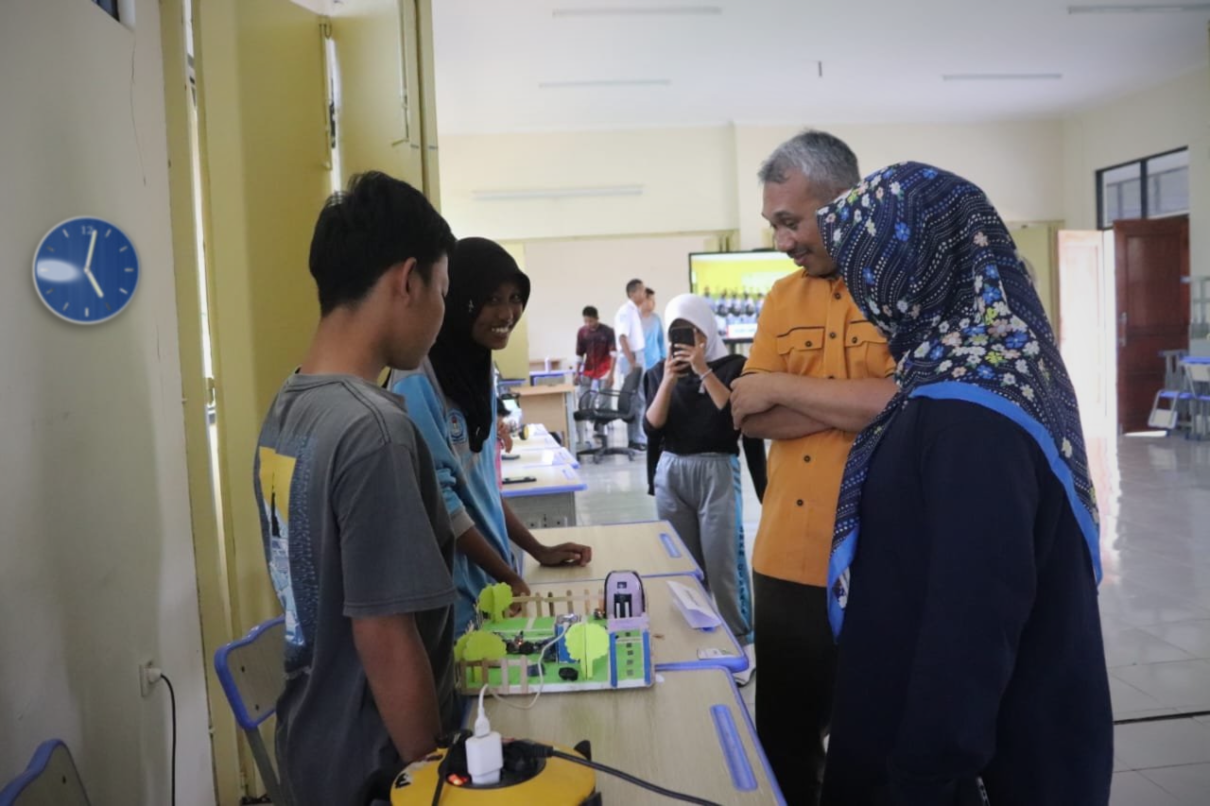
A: 5 h 02 min
